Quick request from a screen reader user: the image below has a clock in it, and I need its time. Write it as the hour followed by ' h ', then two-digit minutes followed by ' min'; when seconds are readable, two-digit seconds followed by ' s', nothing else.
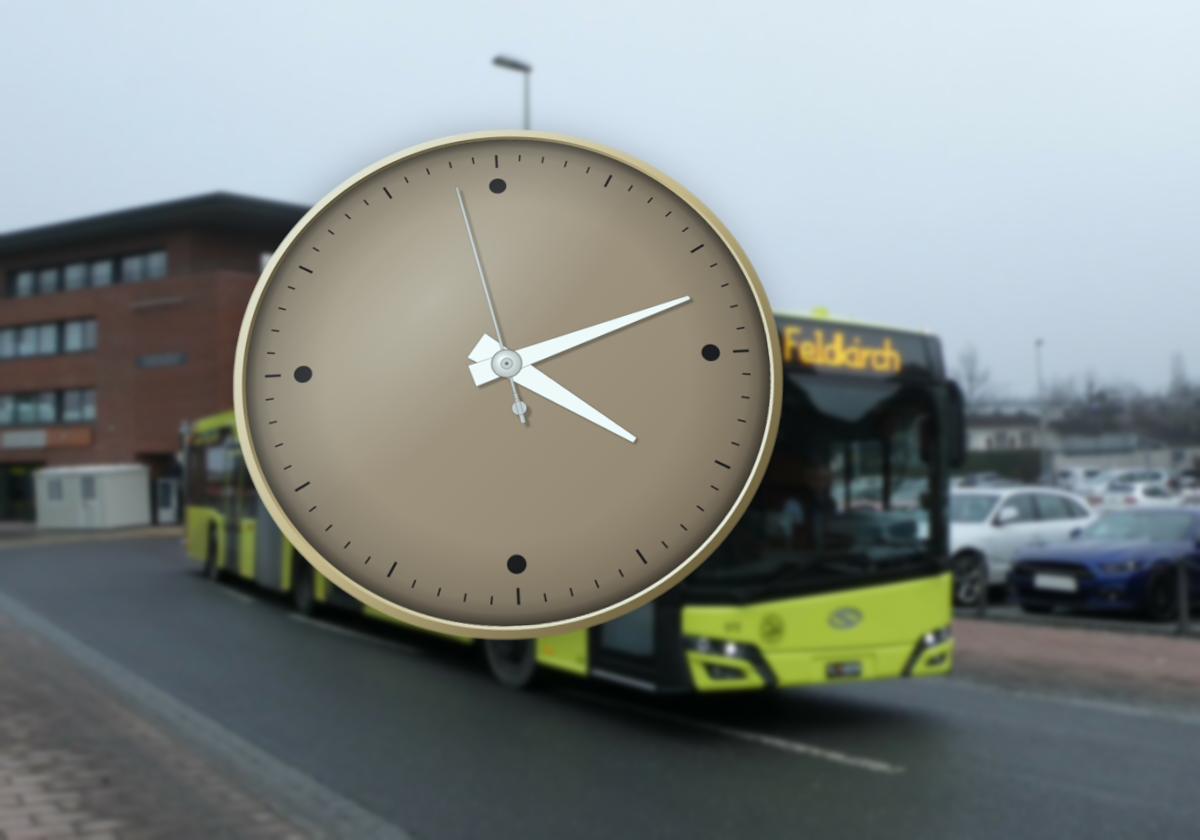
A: 4 h 11 min 58 s
